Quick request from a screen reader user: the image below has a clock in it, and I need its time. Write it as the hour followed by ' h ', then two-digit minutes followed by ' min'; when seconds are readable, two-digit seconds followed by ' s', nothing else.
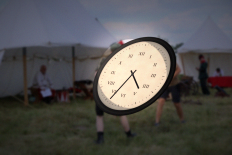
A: 4 h 34 min
